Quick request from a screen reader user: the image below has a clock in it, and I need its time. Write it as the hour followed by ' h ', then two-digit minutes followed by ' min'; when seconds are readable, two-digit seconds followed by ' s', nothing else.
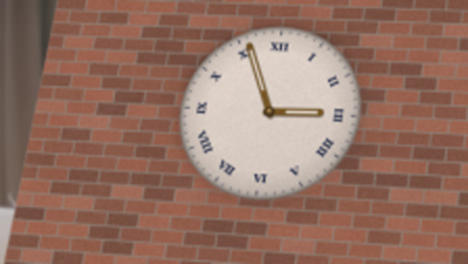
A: 2 h 56 min
